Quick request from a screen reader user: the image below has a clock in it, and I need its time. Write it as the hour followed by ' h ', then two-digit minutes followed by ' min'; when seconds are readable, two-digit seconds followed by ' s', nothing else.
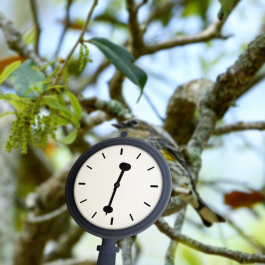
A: 12 h 32 min
